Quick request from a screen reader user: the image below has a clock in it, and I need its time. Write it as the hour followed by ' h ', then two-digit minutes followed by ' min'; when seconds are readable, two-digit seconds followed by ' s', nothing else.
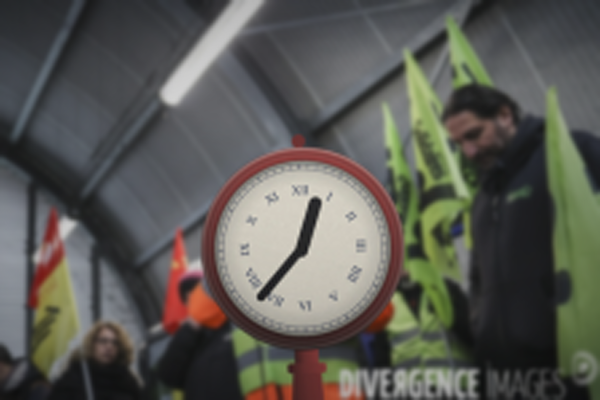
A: 12 h 37 min
